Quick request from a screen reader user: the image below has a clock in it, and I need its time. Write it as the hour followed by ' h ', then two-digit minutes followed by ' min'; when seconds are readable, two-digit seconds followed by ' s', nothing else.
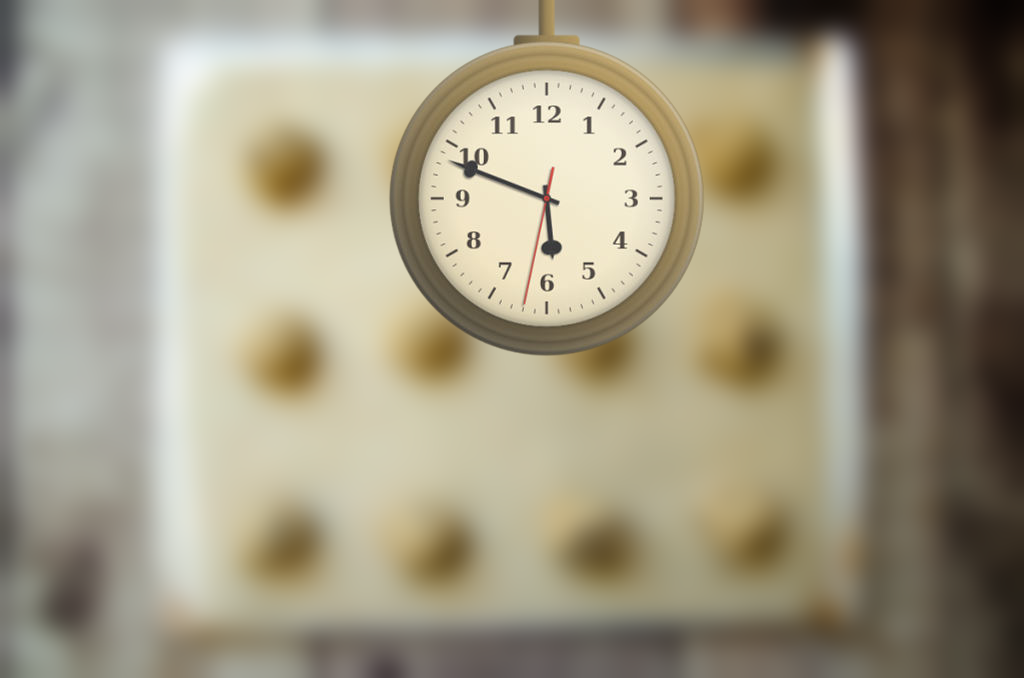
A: 5 h 48 min 32 s
